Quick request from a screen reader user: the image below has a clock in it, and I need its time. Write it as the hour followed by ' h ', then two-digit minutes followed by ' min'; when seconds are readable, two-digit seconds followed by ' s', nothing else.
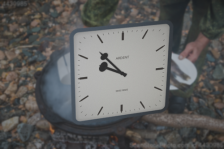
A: 9 h 53 min
